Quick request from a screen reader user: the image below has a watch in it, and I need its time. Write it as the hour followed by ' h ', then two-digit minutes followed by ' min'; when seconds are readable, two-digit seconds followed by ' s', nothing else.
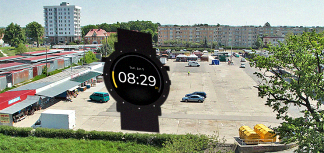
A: 8 h 29 min
